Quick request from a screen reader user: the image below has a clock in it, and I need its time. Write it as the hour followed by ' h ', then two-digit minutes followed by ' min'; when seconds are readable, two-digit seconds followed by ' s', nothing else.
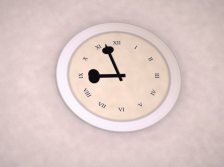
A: 8 h 57 min
